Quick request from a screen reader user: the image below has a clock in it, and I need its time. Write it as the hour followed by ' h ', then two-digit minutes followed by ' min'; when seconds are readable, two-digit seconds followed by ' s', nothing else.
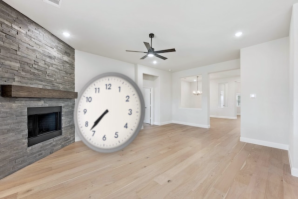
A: 7 h 37 min
